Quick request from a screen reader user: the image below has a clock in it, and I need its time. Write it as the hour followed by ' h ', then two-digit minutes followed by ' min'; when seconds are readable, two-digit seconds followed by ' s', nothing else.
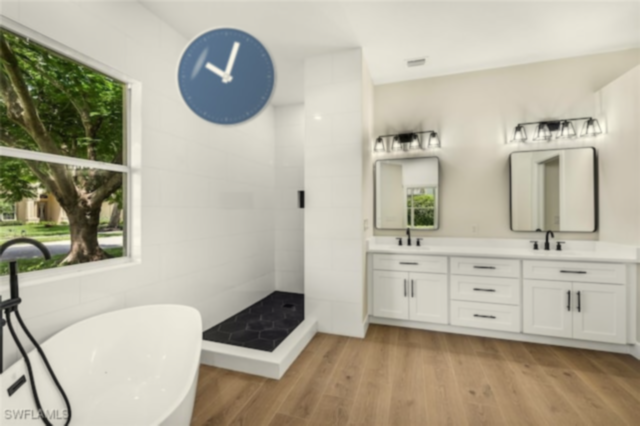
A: 10 h 03 min
